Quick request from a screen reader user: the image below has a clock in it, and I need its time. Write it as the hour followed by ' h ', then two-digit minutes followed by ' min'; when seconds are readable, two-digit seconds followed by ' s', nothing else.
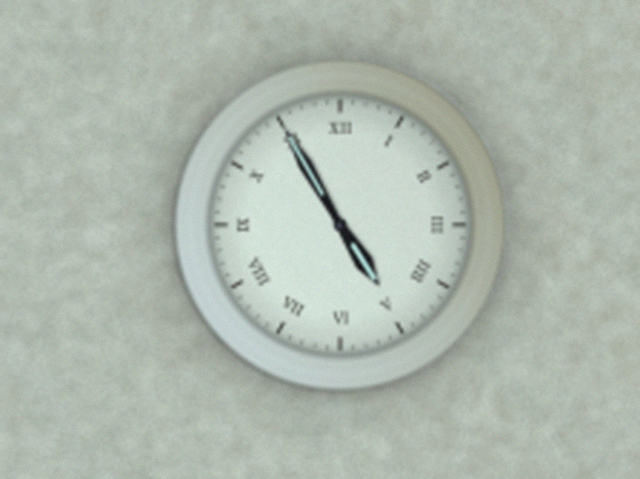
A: 4 h 55 min
